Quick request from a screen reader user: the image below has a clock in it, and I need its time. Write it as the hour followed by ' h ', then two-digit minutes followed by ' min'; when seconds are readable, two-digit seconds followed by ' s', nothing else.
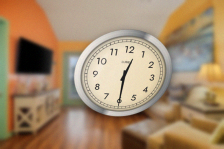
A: 12 h 30 min
